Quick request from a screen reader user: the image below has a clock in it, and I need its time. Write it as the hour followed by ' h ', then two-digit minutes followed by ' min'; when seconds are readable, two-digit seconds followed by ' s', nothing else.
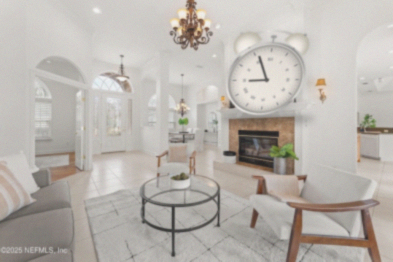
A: 8 h 56 min
